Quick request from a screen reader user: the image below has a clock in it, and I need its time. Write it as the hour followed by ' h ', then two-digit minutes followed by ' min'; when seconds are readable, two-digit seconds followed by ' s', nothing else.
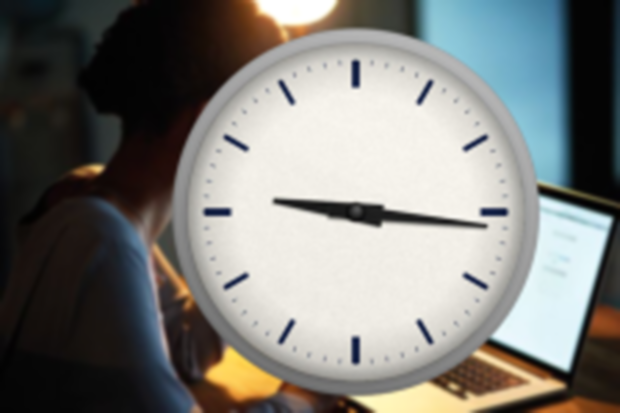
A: 9 h 16 min
